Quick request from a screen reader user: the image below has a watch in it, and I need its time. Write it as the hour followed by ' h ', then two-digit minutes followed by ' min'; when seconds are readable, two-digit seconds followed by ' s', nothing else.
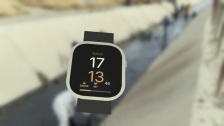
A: 17 h 13 min
